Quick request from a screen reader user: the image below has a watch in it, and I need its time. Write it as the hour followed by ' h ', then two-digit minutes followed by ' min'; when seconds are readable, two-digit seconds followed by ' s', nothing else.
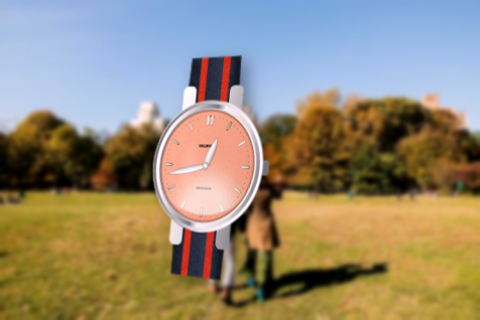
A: 12 h 43 min
